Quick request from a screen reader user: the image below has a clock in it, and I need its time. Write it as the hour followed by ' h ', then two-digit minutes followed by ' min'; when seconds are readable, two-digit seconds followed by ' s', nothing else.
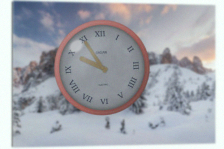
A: 9 h 55 min
